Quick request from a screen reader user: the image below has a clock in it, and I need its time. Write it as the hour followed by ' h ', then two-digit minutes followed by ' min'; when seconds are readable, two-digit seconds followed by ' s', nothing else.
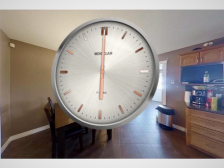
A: 6 h 00 min
